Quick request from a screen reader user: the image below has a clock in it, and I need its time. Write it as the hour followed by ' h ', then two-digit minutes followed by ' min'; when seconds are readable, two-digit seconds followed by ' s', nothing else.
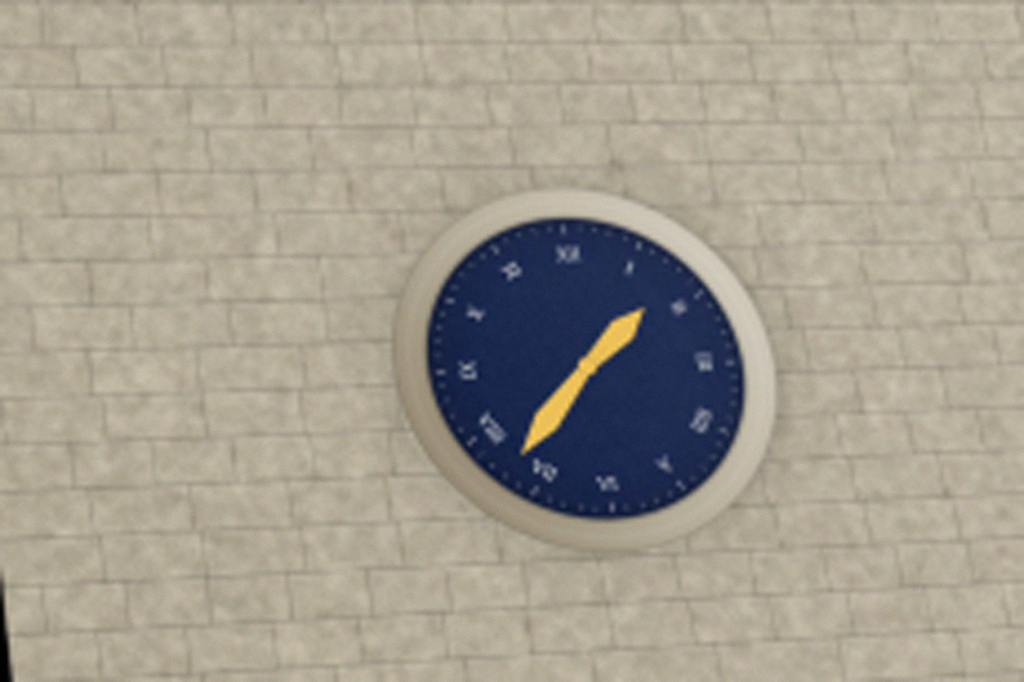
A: 1 h 37 min
